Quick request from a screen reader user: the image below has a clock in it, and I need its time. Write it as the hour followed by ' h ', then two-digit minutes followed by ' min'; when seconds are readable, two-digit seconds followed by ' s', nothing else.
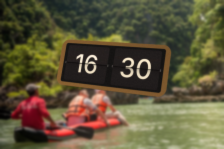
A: 16 h 30 min
